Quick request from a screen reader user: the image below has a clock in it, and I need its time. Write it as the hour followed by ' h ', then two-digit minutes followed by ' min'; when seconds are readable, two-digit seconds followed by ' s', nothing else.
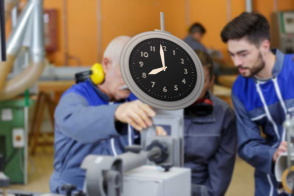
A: 7 h 59 min
